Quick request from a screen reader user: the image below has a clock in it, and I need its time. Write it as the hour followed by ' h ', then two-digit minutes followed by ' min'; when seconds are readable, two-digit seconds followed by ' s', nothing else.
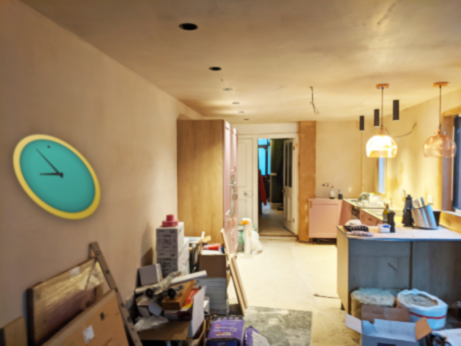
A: 8 h 55 min
